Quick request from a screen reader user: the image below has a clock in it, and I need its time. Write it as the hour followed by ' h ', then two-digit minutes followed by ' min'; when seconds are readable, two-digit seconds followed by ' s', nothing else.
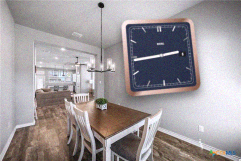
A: 2 h 44 min
